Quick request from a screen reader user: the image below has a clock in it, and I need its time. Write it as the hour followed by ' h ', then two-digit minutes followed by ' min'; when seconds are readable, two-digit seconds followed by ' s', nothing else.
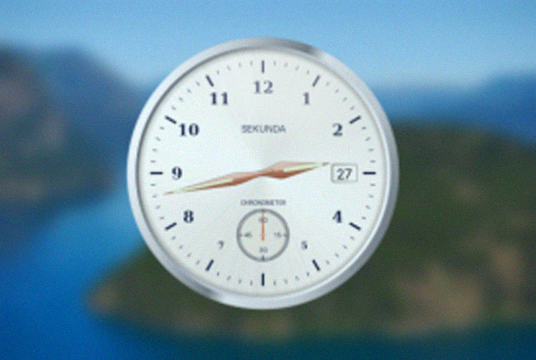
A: 2 h 43 min
